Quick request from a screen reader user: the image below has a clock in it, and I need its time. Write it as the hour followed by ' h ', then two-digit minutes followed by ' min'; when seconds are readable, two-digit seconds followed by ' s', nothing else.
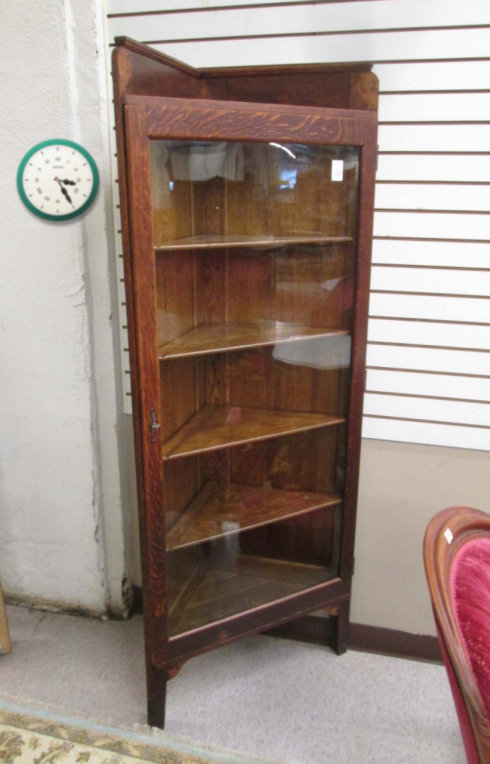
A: 3 h 25 min
